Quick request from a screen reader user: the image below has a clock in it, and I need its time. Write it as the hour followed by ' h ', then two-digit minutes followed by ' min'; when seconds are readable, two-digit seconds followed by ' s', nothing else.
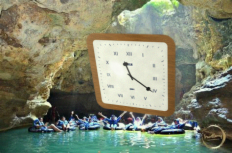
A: 11 h 21 min
